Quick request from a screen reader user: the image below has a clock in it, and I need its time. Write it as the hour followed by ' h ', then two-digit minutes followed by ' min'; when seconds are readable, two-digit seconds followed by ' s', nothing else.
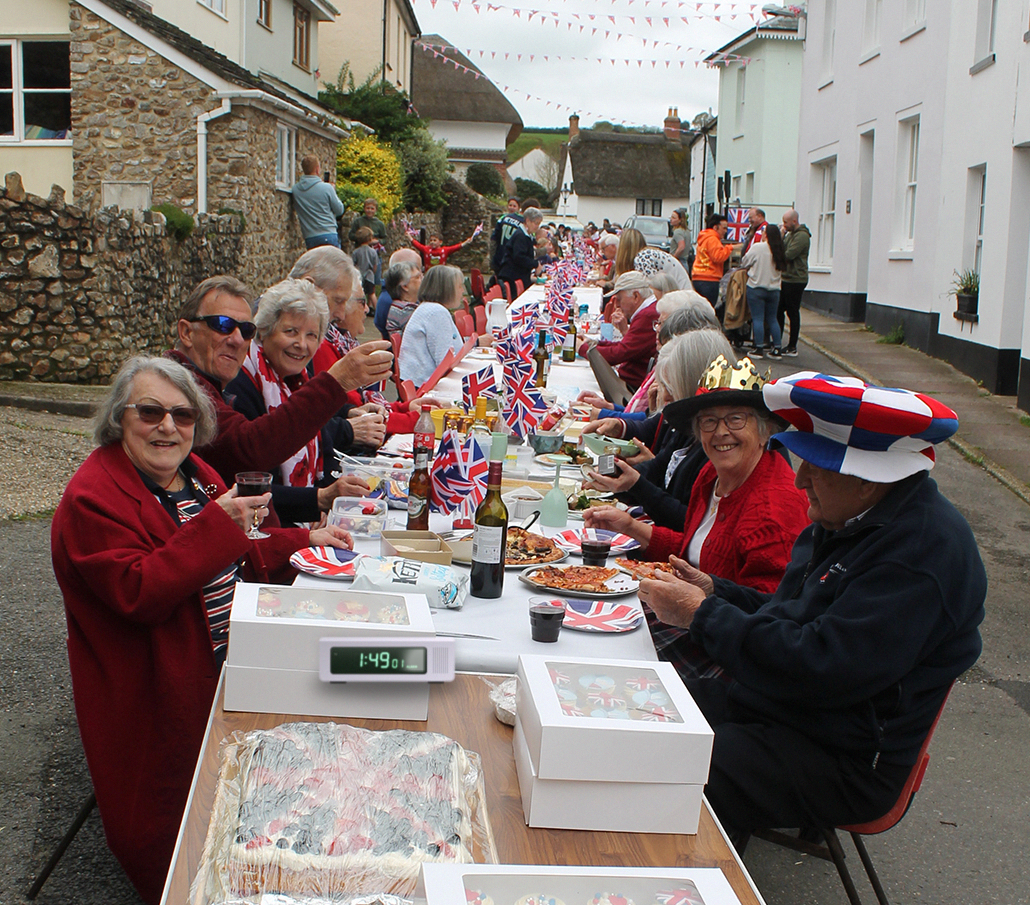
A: 1 h 49 min
